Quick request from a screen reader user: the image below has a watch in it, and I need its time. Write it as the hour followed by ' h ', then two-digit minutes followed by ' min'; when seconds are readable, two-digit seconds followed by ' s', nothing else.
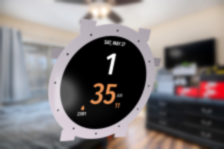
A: 1 h 35 min
